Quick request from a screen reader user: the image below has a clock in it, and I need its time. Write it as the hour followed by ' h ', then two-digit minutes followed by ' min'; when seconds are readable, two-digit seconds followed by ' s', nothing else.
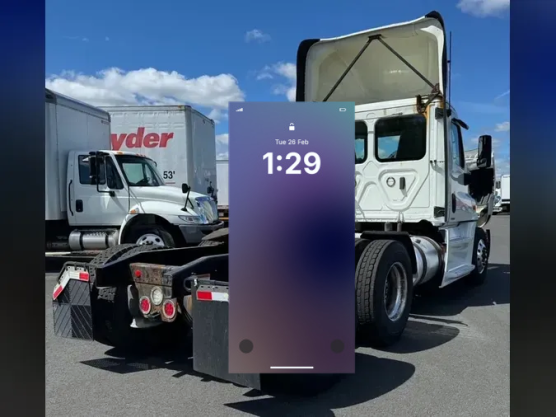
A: 1 h 29 min
